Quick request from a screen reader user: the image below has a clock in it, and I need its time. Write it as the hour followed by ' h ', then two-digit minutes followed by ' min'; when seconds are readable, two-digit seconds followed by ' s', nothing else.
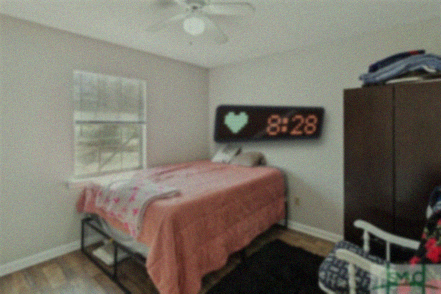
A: 8 h 28 min
